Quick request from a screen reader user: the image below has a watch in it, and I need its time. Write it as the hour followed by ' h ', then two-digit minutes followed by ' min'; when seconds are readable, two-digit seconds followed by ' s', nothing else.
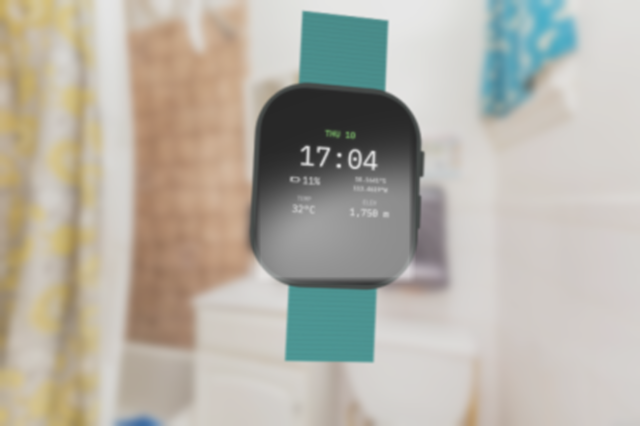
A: 17 h 04 min
